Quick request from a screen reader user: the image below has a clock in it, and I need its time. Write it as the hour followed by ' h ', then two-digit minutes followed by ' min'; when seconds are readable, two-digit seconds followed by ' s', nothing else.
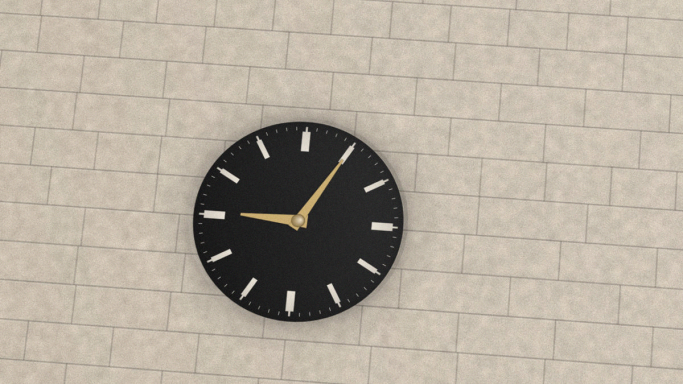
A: 9 h 05 min
